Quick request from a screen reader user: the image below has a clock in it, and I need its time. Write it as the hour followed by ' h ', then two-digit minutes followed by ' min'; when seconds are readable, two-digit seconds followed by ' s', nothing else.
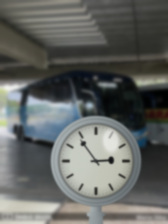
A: 2 h 54 min
